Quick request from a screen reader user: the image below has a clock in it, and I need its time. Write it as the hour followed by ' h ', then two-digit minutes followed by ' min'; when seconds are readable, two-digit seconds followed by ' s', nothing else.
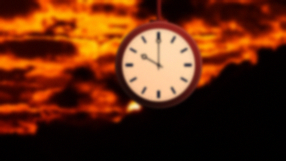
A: 10 h 00 min
